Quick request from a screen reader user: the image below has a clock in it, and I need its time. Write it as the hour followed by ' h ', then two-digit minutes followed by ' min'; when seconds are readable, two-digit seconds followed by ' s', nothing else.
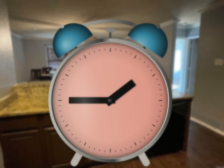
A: 1 h 45 min
